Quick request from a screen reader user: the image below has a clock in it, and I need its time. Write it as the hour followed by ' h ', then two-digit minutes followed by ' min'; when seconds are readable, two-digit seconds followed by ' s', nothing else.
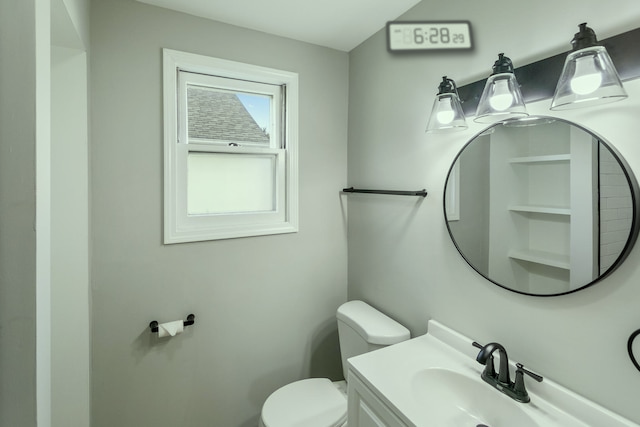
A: 6 h 28 min
